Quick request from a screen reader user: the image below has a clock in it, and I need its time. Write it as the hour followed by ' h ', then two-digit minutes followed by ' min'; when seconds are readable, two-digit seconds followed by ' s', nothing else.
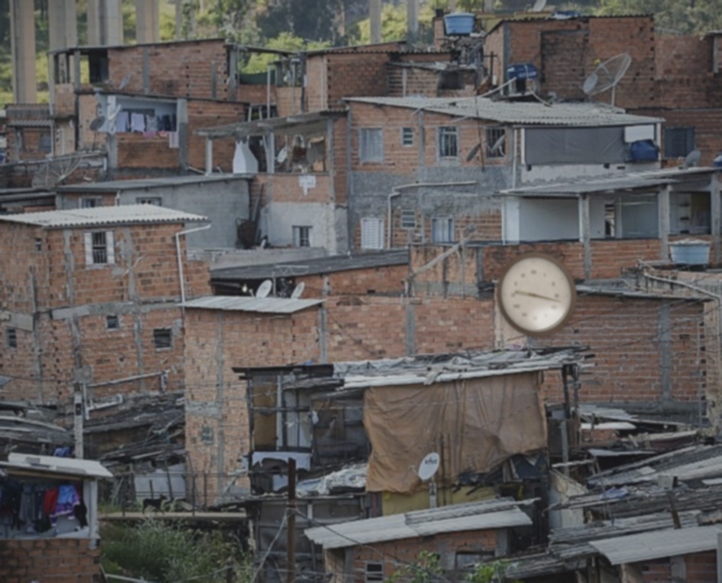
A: 9 h 17 min
